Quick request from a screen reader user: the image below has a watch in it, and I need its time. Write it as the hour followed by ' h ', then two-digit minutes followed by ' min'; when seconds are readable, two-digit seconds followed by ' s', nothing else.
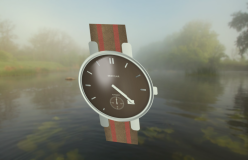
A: 4 h 22 min
